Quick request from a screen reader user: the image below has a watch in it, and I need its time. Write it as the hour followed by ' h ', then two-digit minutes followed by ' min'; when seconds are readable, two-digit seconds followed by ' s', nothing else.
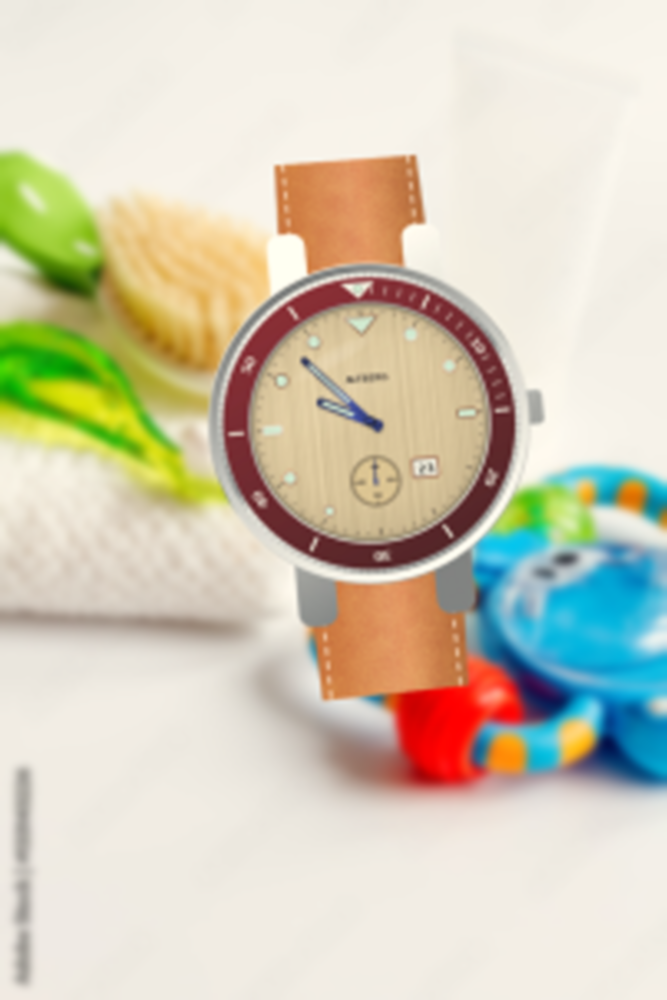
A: 9 h 53 min
